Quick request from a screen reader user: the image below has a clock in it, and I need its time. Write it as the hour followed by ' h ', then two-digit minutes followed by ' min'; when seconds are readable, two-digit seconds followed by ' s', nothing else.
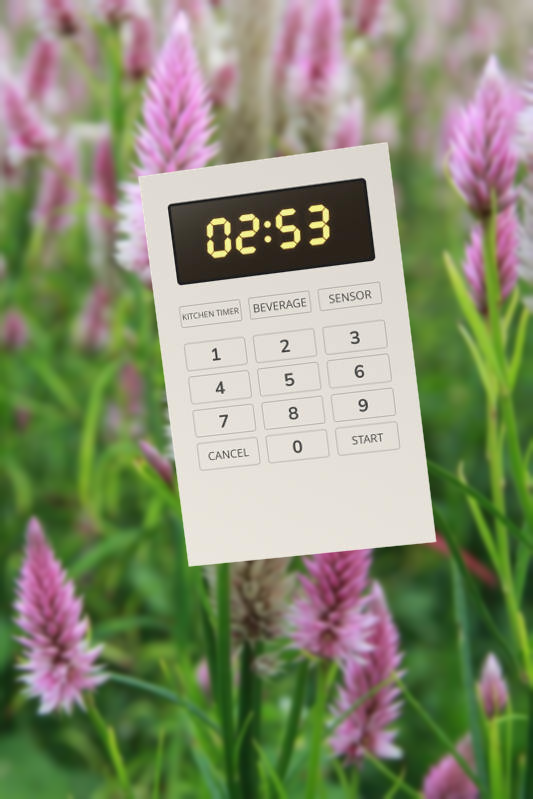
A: 2 h 53 min
